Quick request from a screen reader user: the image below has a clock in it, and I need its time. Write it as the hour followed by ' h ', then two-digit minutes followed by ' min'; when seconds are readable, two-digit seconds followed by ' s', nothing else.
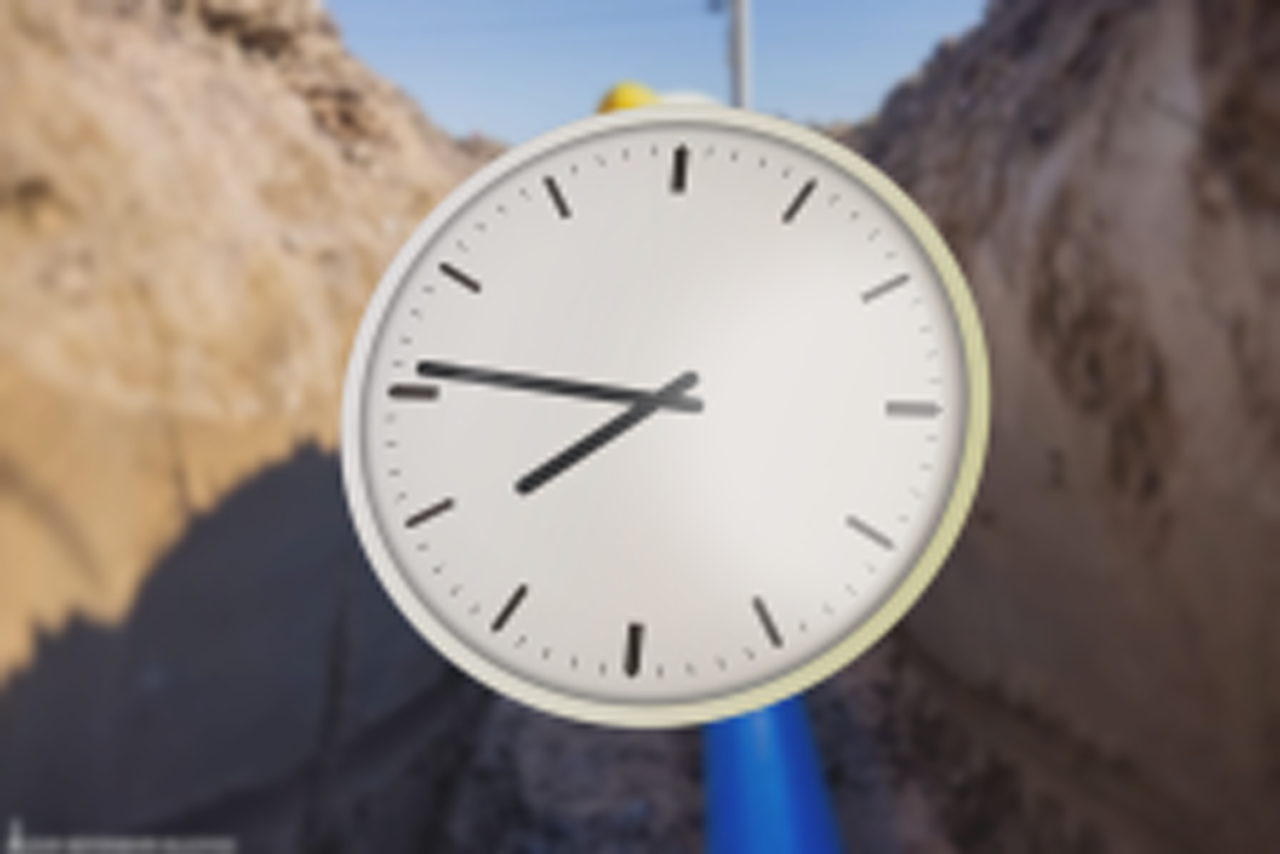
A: 7 h 46 min
